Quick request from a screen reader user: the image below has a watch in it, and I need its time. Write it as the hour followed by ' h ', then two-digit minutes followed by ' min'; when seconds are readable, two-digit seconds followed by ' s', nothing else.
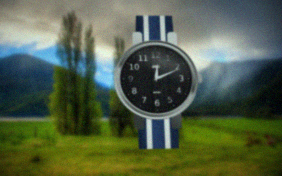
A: 12 h 11 min
